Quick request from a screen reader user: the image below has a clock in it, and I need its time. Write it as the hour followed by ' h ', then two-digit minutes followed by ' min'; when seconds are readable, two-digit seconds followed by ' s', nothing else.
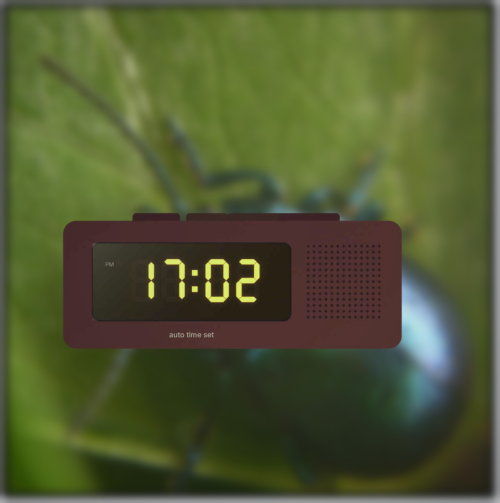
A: 17 h 02 min
